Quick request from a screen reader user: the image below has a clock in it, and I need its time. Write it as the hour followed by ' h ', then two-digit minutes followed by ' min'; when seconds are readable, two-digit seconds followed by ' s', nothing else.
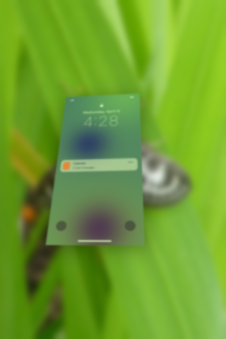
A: 4 h 28 min
